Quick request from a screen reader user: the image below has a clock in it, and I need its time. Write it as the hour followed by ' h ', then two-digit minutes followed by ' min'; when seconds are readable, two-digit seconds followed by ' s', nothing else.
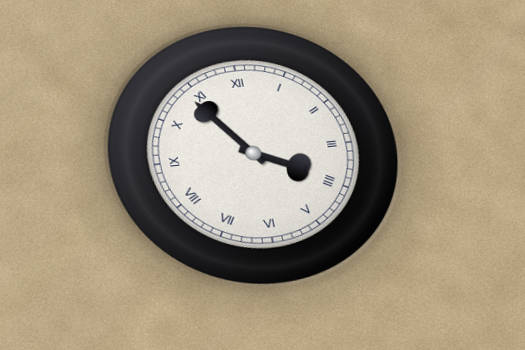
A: 3 h 54 min
